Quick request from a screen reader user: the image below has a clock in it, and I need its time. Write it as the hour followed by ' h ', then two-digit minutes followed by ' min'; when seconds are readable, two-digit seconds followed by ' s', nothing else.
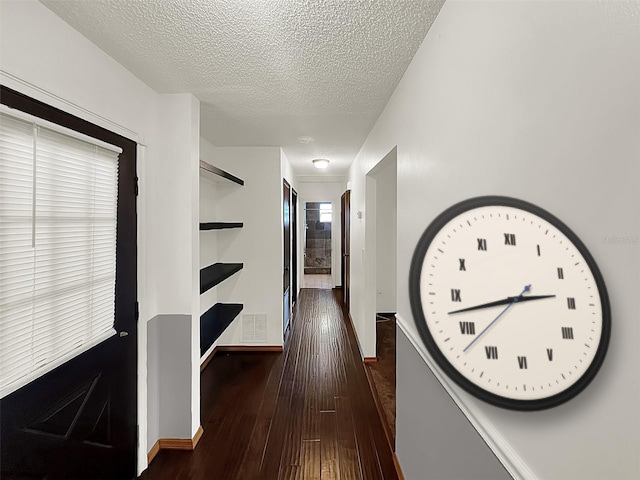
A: 2 h 42 min 38 s
